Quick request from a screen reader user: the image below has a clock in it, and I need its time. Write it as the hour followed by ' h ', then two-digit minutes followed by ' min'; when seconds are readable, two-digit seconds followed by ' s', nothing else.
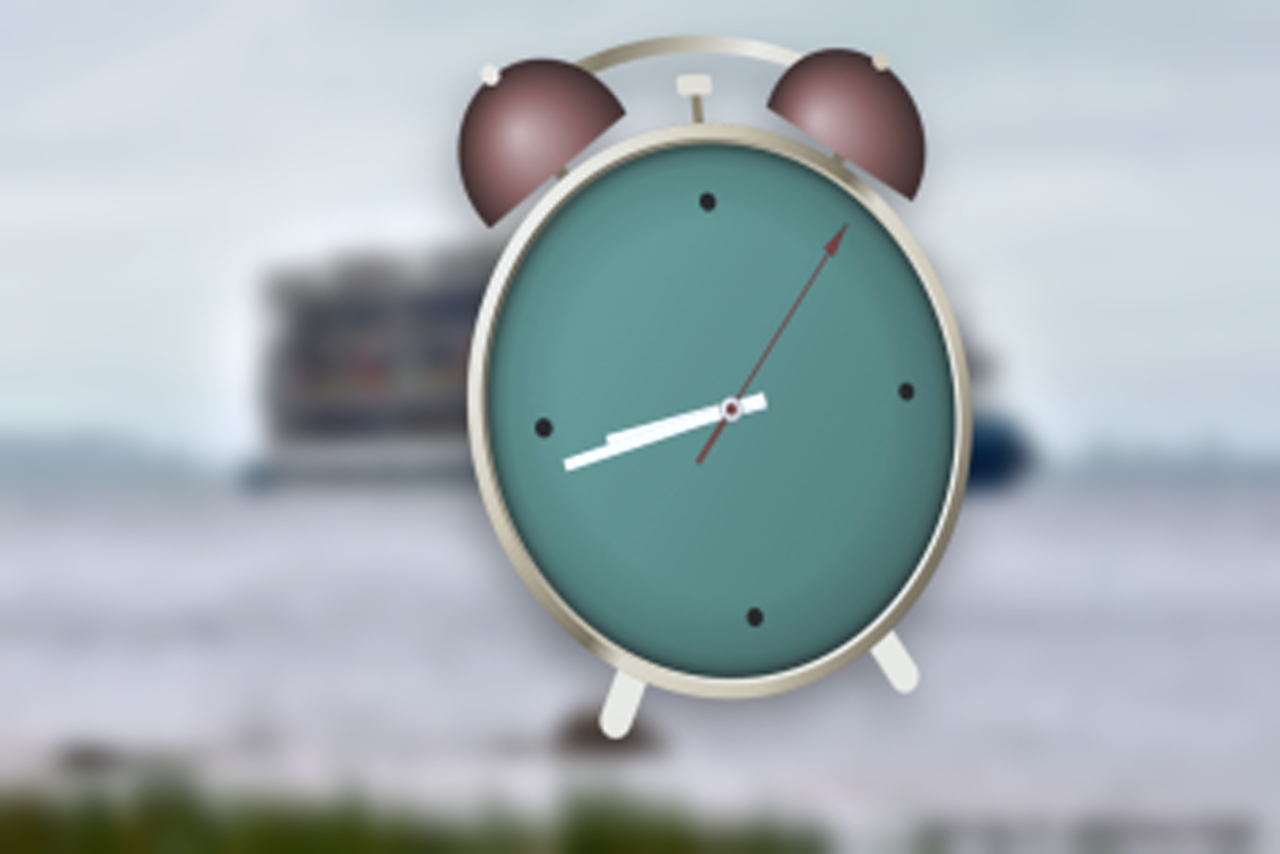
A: 8 h 43 min 07 s
